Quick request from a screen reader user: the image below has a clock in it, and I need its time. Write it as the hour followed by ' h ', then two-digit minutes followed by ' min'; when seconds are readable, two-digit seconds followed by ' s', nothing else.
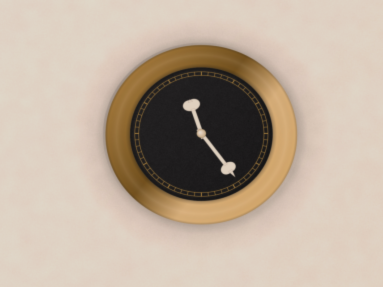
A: 11 h 24 min
